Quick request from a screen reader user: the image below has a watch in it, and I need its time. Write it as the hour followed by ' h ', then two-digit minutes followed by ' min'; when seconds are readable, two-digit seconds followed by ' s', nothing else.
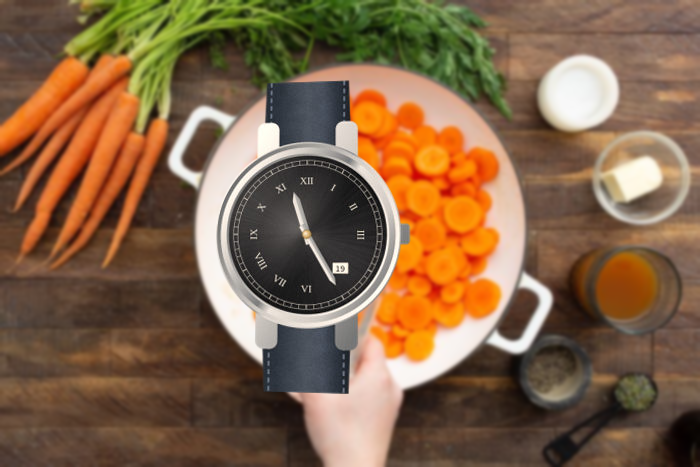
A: 11 h 25 min
